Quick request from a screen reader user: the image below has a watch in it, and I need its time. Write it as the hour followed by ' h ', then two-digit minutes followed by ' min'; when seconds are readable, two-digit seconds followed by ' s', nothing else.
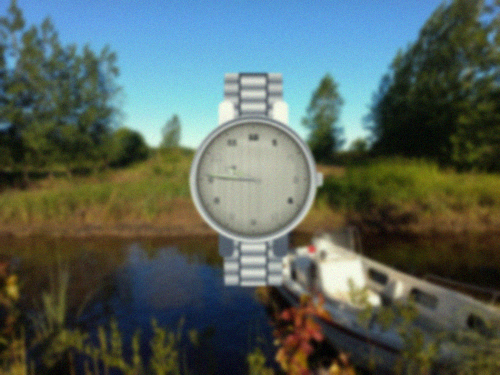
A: 9 h 46 min
